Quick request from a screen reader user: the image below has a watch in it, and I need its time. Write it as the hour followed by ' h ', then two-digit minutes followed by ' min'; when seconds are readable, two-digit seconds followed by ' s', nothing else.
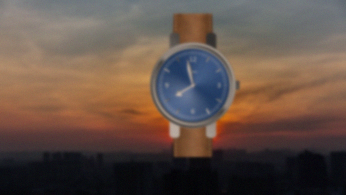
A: 7 h 58 min
